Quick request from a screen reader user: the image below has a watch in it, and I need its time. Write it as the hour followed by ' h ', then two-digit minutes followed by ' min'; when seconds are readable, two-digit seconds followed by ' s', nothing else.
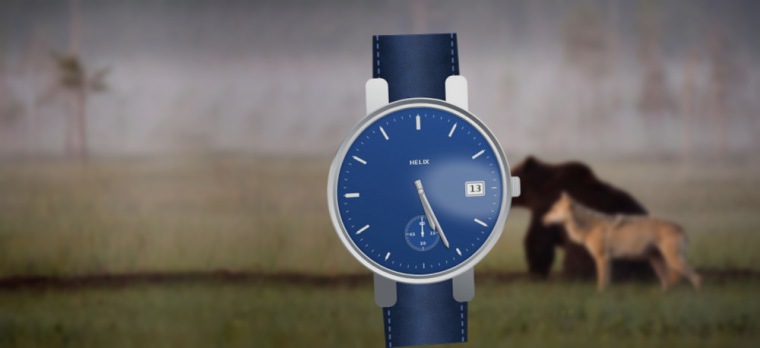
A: 5 h 26 min
